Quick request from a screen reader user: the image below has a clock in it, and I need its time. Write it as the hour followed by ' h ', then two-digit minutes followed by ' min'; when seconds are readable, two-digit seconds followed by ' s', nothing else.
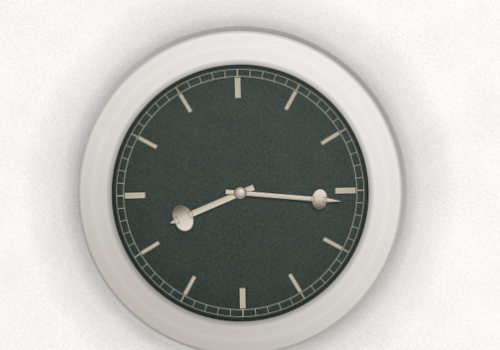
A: 8 h 16 min
